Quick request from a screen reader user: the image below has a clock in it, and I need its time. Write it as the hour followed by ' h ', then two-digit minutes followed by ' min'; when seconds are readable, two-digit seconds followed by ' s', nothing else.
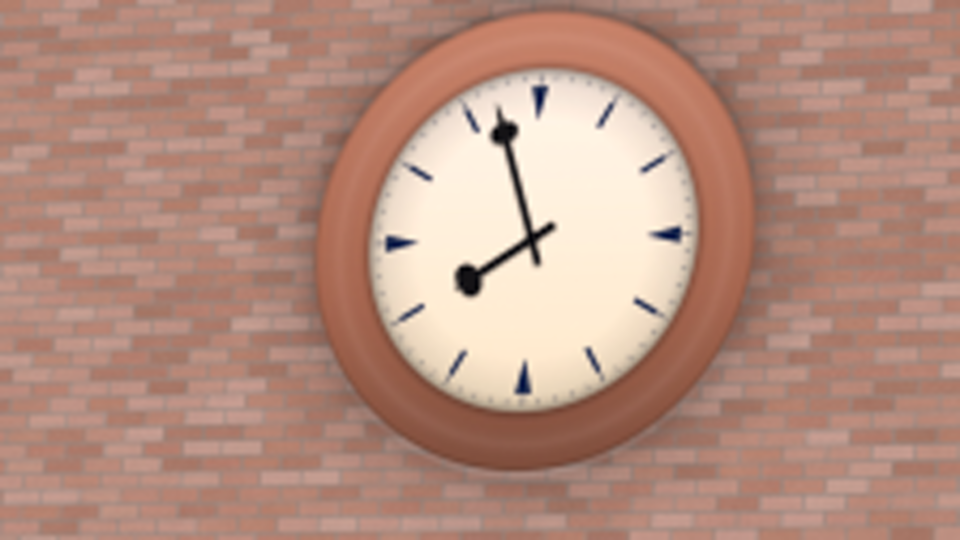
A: 7 h 57 min
